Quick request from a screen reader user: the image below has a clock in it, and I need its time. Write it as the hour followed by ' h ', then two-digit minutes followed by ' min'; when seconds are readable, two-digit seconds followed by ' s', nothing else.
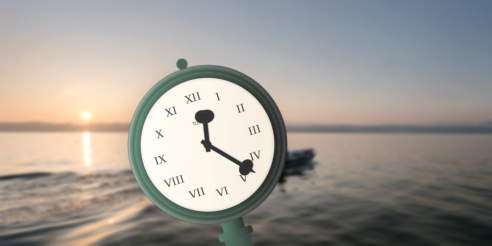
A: 12 h 23 min
